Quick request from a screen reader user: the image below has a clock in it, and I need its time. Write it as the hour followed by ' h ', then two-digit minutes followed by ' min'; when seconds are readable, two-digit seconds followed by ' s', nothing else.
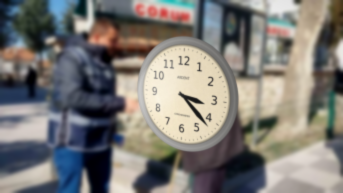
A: 3 h 22 min
